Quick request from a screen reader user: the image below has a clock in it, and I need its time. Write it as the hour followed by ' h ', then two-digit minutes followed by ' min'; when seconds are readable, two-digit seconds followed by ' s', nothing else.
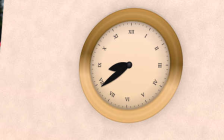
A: 8 h 39 min
